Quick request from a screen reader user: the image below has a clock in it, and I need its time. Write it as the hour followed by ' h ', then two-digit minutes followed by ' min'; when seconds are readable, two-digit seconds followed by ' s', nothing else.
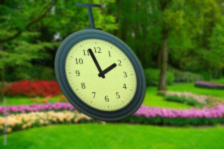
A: 1 h 57 min
